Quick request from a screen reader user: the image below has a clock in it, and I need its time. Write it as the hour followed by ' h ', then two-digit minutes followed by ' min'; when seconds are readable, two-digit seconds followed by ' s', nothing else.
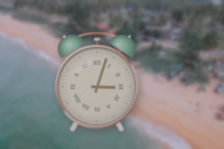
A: 3 h 03 min
